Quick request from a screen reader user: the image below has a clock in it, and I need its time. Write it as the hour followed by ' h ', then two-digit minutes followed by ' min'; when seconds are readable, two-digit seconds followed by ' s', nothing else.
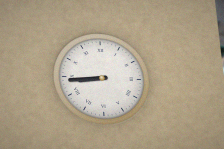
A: 8 h 44 min
